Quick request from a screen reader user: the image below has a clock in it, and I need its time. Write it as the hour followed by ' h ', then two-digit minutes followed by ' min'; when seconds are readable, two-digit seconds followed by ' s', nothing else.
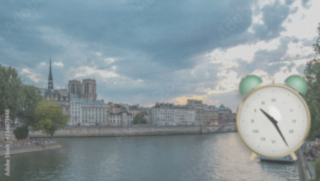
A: 10 h 25 min
